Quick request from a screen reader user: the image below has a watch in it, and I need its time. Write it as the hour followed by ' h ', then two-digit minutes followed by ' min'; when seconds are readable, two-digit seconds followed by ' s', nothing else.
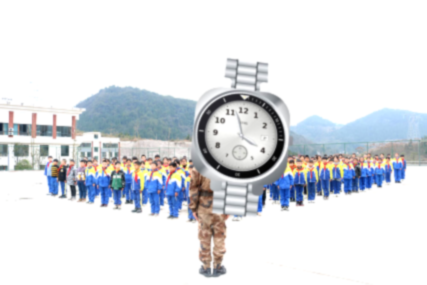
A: 3 h 57 min
